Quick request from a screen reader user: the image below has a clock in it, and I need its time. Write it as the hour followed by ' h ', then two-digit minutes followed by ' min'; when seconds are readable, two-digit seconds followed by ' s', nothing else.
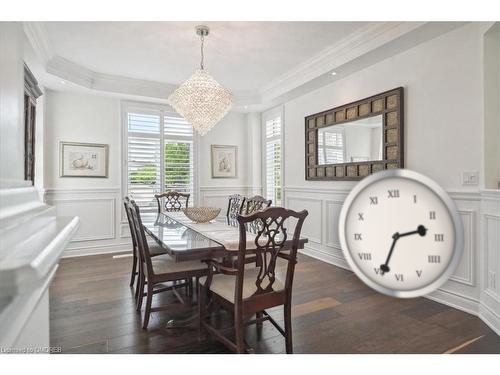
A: 2 h 34 min
